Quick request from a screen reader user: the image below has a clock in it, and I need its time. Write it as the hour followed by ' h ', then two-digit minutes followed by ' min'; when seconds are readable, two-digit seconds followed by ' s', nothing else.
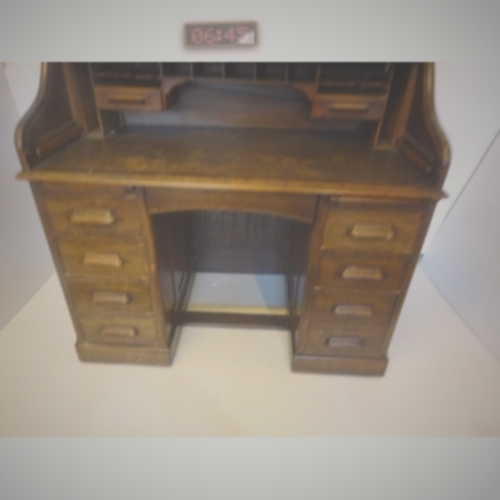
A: 6 h 45 min
